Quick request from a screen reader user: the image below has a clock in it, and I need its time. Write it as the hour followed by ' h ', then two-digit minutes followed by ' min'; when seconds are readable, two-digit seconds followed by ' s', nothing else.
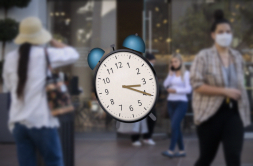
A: 3 h 20 min
